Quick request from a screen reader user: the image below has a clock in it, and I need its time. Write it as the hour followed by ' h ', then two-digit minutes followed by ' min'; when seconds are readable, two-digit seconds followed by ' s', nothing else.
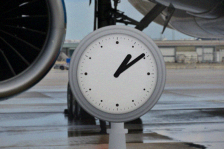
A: 1 h 09 min
